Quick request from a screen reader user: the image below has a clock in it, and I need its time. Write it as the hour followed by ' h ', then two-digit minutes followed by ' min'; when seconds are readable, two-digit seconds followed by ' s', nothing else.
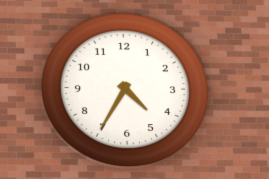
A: 4 h 35 min
